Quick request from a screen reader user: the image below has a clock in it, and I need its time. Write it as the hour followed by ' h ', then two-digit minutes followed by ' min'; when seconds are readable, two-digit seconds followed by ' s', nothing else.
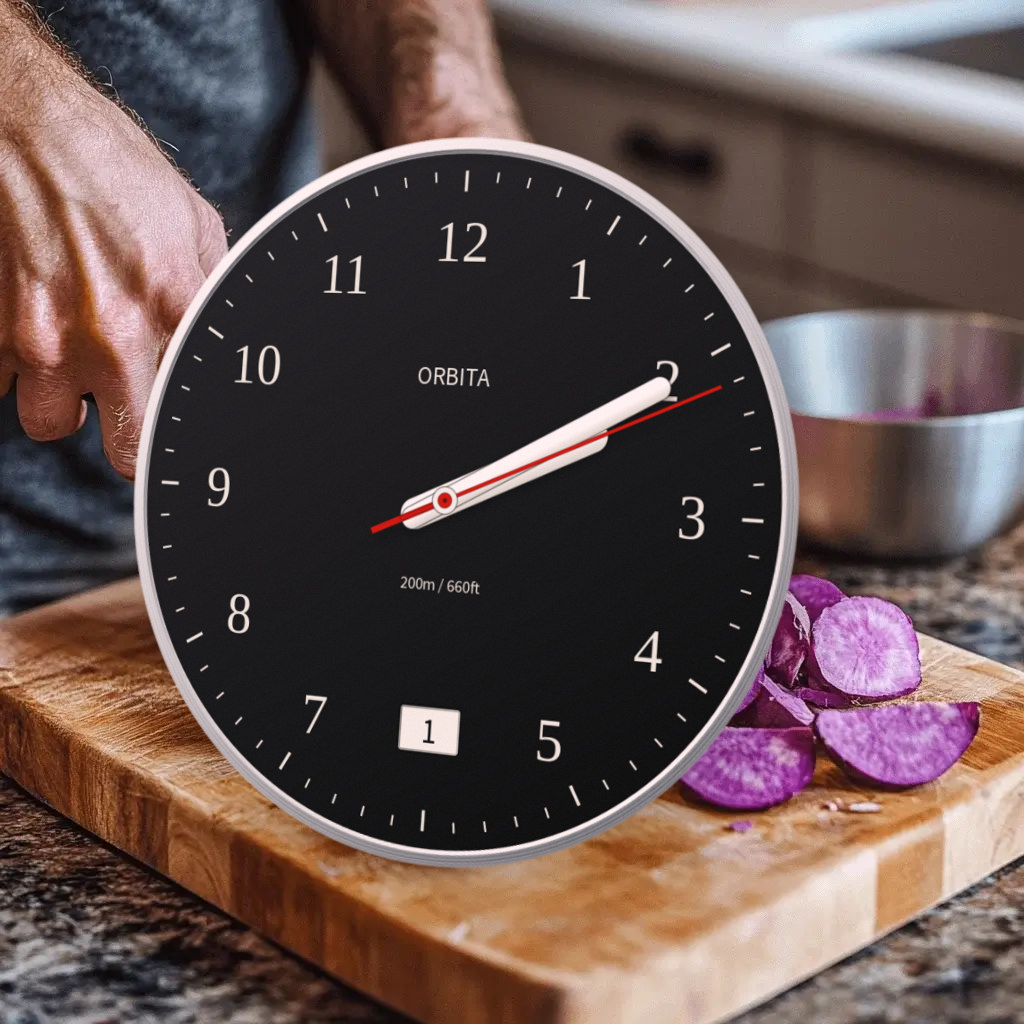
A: 2 h 10 min 11 s
